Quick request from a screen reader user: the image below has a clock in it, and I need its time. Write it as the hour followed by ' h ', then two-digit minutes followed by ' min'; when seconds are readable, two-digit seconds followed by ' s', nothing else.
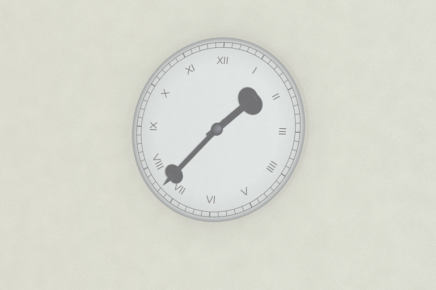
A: 1 h 37 min
